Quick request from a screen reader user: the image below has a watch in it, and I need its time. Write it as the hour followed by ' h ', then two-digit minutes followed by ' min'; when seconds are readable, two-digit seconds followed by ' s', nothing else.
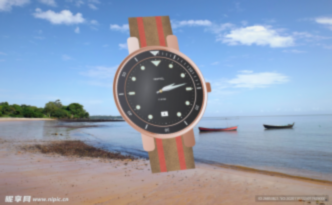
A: 2 h 13 min
